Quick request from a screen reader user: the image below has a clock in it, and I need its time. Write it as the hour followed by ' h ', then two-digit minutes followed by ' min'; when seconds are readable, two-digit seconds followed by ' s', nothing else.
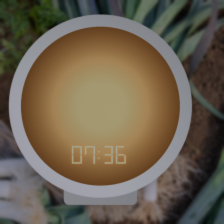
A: 7 h 36 min
